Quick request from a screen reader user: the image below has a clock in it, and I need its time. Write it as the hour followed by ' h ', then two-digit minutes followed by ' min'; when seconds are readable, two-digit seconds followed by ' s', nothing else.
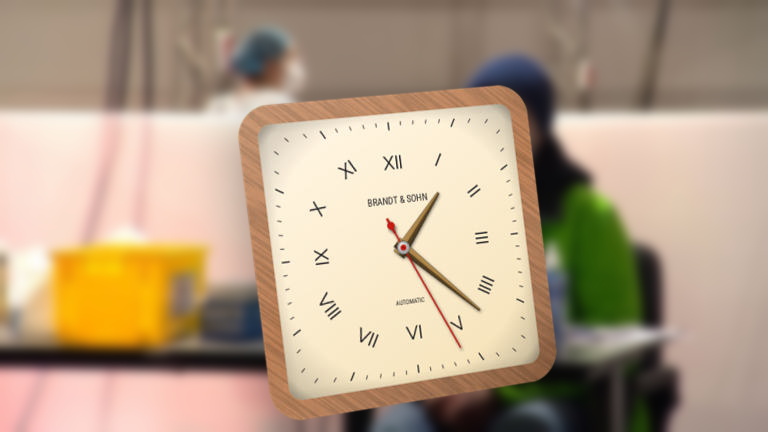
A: 1 h 22 min 26 s
